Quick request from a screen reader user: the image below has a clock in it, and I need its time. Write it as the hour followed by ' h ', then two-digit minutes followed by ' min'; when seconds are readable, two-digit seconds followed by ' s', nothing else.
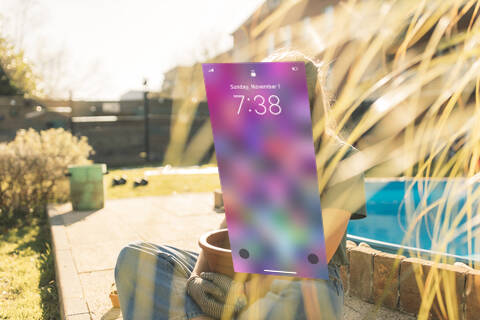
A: 7 h 38 min
